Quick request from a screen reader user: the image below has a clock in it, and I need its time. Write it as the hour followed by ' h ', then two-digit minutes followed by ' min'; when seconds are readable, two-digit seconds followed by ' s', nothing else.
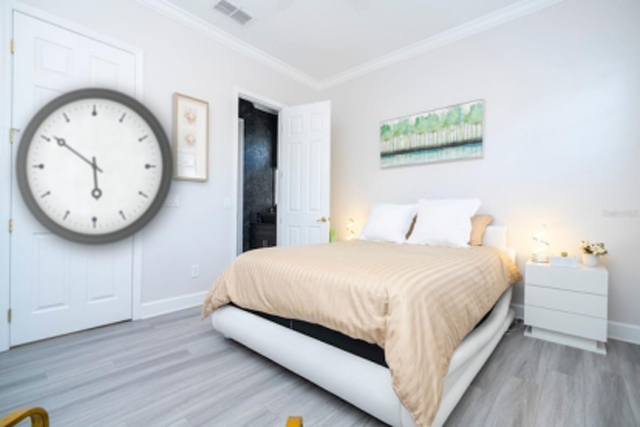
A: 5 h 51 min
